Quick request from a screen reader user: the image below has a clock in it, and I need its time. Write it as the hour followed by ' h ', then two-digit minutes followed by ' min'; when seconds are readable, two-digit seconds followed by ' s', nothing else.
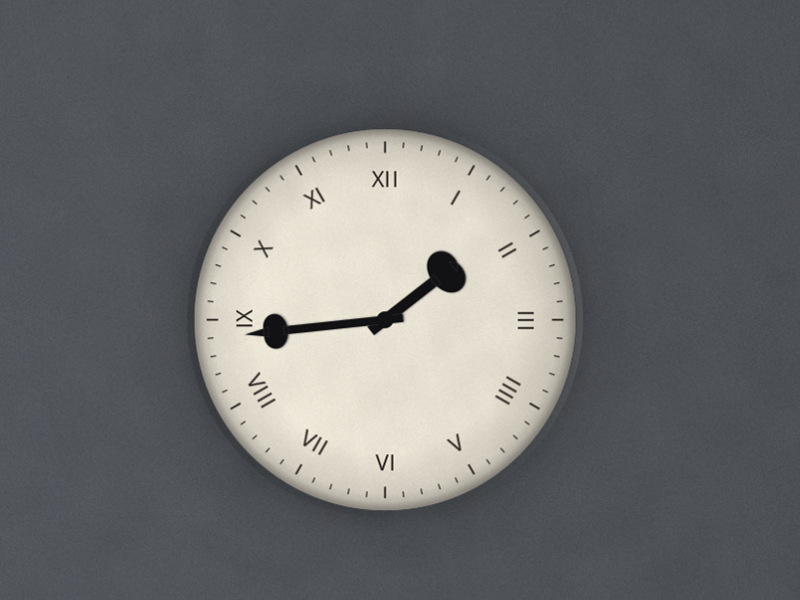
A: 1 h 44 min
